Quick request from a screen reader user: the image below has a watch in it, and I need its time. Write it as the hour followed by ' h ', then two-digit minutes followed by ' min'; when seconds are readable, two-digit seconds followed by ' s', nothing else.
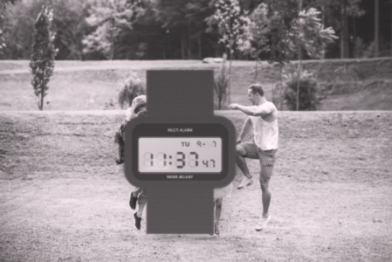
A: 11 h 37 min
